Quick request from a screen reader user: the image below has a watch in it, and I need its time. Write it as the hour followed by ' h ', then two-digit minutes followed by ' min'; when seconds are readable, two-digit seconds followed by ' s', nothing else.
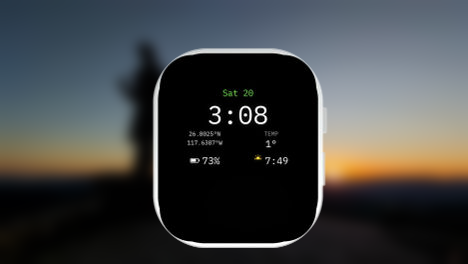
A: 3 h 08 min
